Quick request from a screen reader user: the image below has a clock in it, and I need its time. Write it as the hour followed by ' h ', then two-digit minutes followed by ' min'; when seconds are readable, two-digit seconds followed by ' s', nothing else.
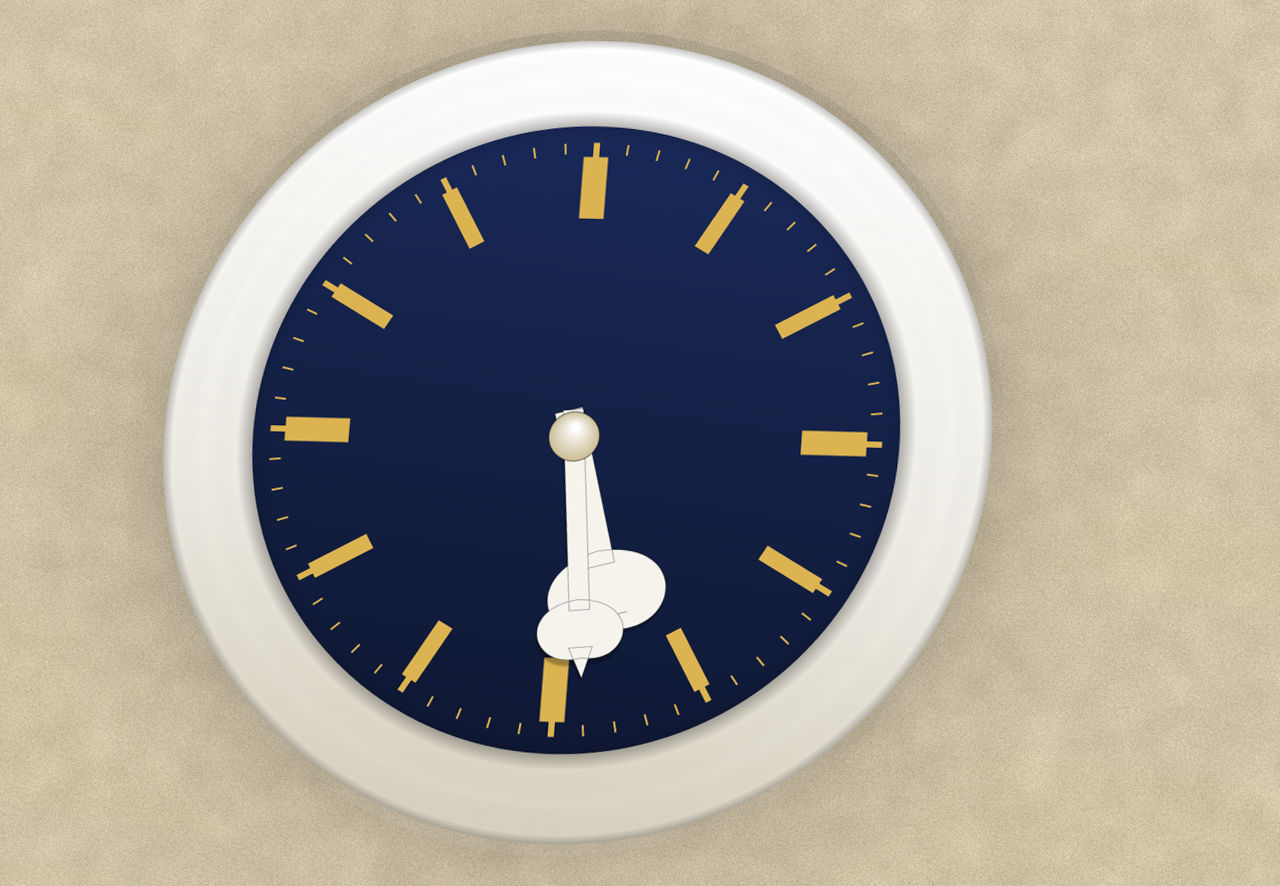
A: 5 h 29 min
